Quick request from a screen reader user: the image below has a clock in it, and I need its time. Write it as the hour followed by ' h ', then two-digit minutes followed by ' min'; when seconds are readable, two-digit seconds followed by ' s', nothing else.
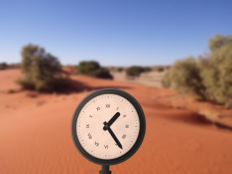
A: 1 h 24 min
